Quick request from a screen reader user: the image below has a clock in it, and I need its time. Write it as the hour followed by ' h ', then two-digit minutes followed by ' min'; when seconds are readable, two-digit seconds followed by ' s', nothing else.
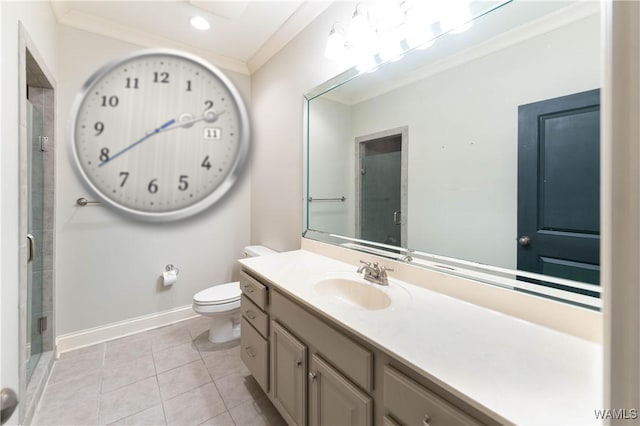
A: 2 h 11 min 39 s
